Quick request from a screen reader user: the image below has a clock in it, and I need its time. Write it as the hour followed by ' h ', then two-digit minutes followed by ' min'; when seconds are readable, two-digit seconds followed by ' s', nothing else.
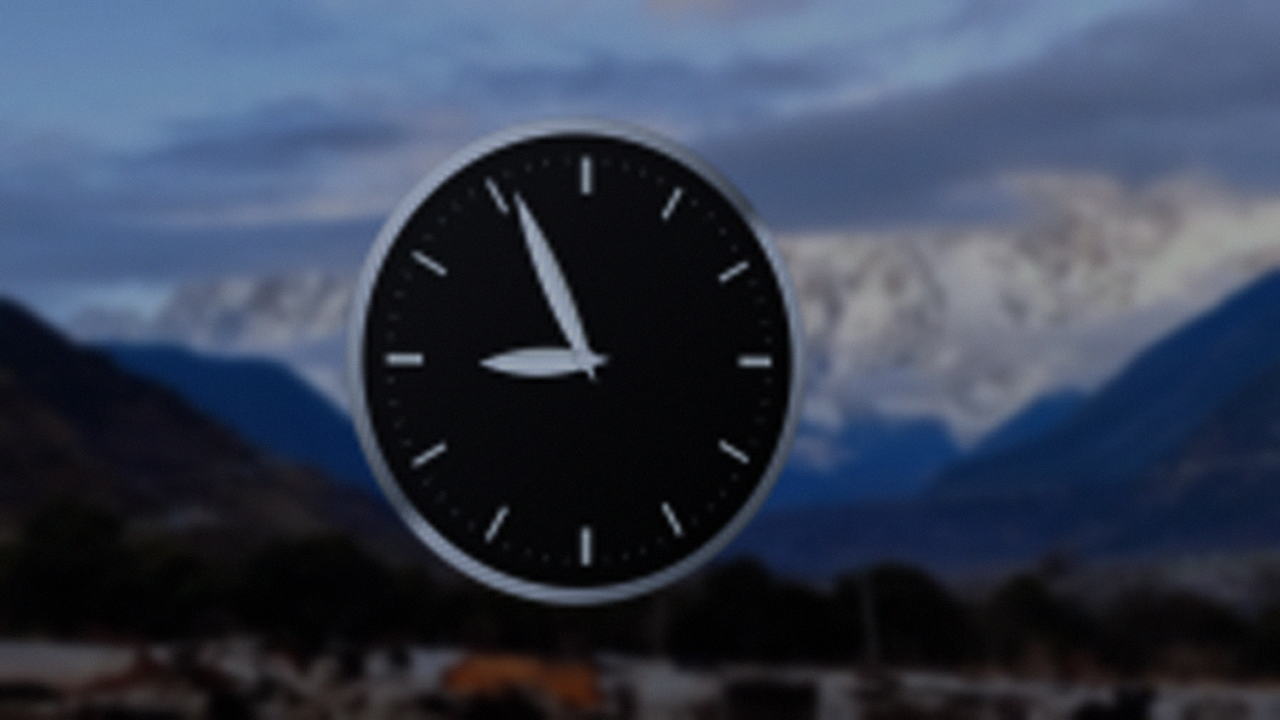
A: 8 h 56 min
